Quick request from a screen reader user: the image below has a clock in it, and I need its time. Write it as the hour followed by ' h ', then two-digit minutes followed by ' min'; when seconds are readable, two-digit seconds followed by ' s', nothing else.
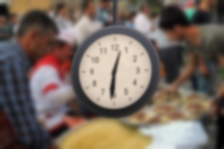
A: 12 h 31 min
